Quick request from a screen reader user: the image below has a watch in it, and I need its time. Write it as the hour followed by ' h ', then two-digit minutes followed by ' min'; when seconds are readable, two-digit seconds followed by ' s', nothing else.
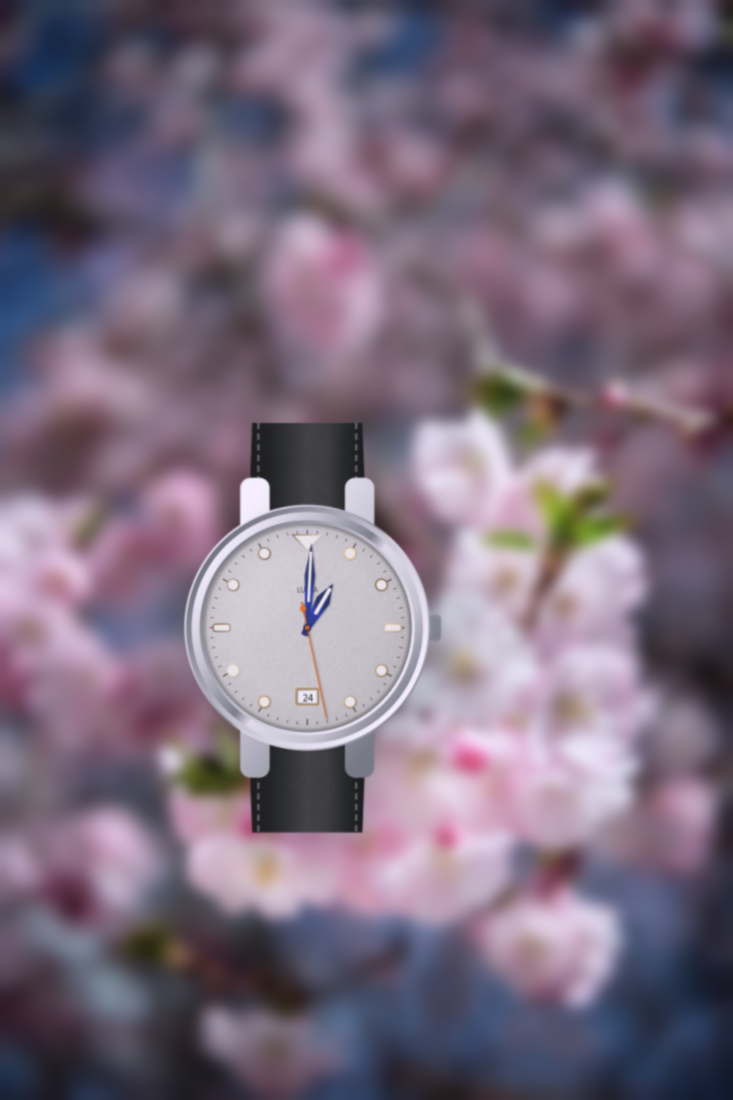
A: 1 h 00 min 28 s
